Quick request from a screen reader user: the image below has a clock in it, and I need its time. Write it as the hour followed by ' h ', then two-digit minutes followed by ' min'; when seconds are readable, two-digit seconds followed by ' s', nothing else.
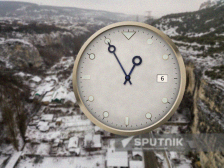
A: 12 h 55 min
